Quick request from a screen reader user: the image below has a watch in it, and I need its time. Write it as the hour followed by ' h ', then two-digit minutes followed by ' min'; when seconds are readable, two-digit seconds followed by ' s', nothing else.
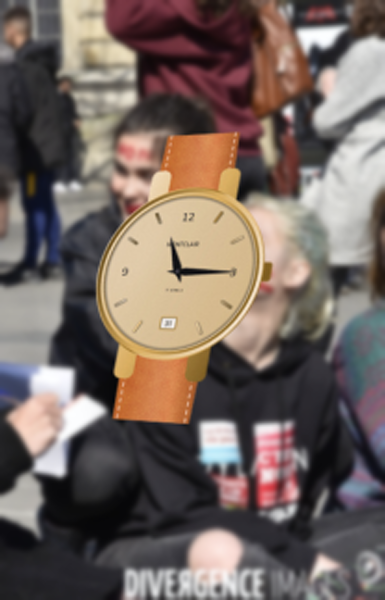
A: 11 h 15 min
